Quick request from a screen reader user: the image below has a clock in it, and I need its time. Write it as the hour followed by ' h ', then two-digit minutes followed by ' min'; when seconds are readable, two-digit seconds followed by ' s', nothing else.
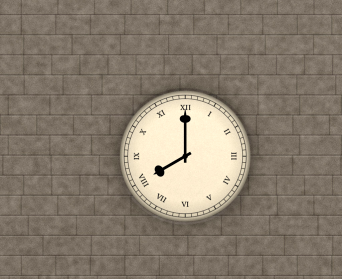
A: 8 h 00 min
